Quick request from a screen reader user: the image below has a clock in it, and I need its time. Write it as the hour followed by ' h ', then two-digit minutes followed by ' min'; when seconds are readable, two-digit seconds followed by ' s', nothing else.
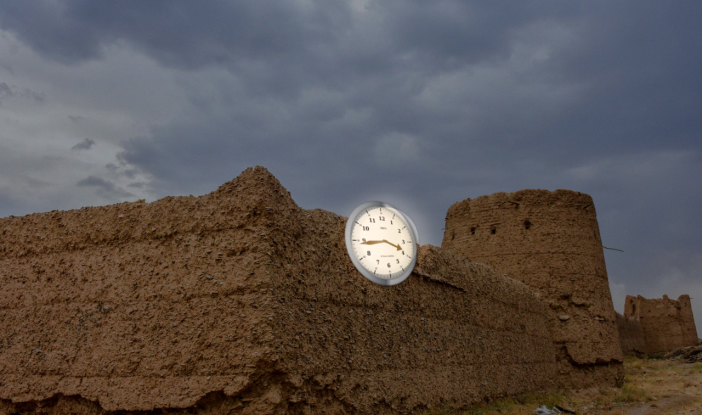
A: 3 h 44 min
